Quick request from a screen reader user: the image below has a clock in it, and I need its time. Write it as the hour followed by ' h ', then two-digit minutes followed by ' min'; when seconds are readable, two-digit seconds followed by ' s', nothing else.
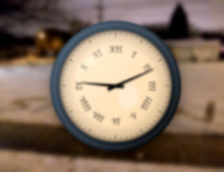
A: 9 h 11 min
